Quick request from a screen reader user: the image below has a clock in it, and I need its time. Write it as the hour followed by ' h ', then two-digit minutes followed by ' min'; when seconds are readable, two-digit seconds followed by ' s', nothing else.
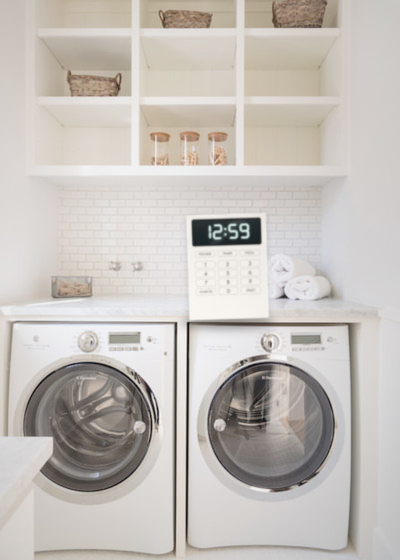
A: 12 h 59 min
